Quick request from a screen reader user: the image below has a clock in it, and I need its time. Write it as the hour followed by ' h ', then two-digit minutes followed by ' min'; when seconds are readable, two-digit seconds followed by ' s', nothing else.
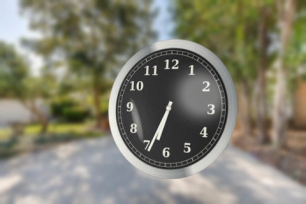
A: 6 h 34 min
